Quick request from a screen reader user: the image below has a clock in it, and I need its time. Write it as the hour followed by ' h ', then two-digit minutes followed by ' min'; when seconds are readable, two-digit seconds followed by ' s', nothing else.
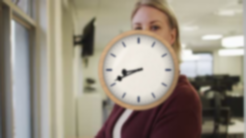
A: 8 h 41 min
